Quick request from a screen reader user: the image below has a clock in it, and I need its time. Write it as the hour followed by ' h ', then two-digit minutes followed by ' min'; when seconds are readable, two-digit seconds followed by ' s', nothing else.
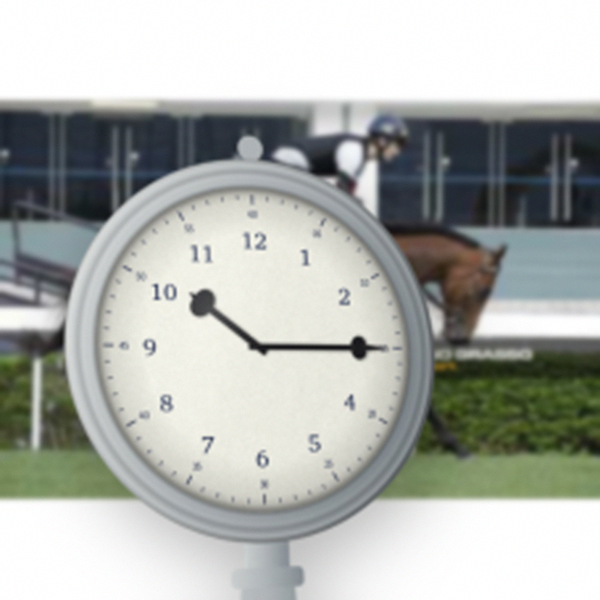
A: 10 h 15 min
